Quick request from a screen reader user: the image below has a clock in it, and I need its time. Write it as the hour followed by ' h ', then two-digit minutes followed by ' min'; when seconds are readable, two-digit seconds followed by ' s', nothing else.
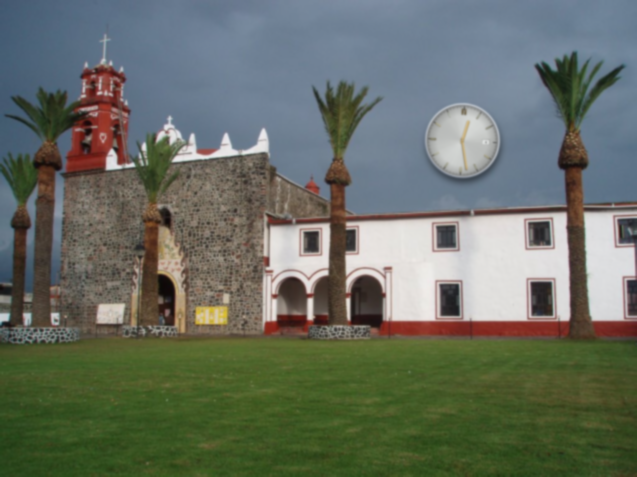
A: 12 h 28 min
